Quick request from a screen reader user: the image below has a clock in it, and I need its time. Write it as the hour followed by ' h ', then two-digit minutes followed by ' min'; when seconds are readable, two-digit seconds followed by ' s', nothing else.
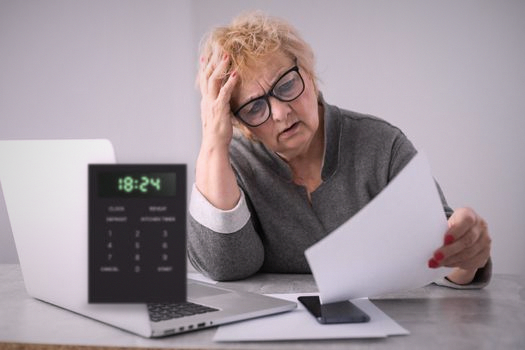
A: 18 h 24 min
